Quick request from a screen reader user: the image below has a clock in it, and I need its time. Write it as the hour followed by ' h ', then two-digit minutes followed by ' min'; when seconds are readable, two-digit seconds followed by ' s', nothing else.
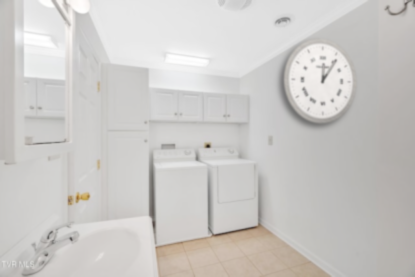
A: 12 h 06 min
